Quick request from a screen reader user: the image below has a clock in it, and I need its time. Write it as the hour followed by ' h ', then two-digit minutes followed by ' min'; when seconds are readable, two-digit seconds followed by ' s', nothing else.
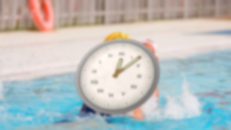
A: 12 h 07 min
